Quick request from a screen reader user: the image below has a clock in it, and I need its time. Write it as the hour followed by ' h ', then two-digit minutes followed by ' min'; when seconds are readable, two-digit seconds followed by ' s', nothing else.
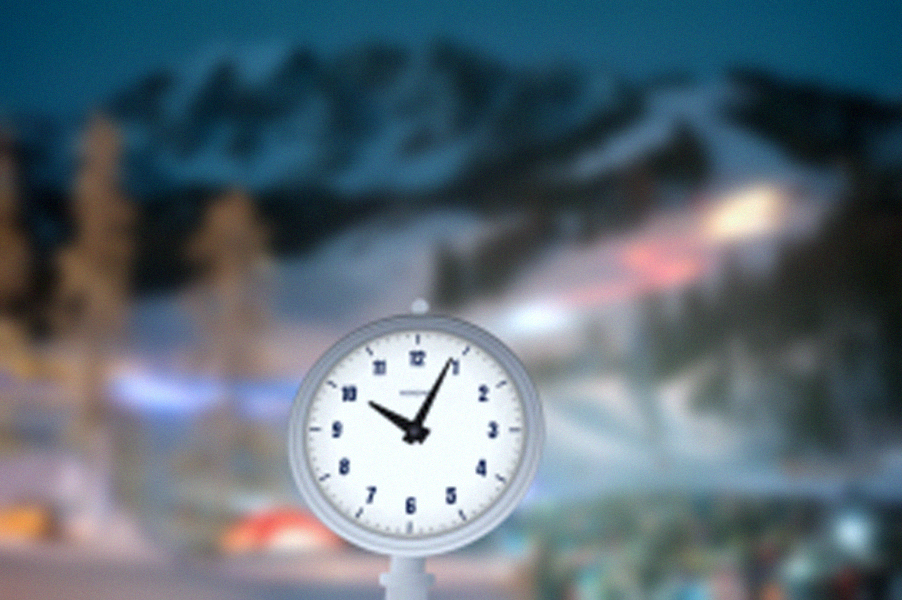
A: 10 h 04 min
